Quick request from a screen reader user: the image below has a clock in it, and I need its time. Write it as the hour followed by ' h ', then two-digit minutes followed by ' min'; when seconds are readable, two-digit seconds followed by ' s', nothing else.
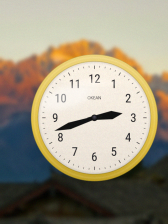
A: 2 h 42 min
